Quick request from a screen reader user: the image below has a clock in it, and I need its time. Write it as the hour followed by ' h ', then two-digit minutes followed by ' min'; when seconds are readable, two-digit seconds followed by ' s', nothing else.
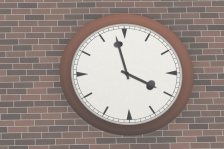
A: 3 h 58 min
